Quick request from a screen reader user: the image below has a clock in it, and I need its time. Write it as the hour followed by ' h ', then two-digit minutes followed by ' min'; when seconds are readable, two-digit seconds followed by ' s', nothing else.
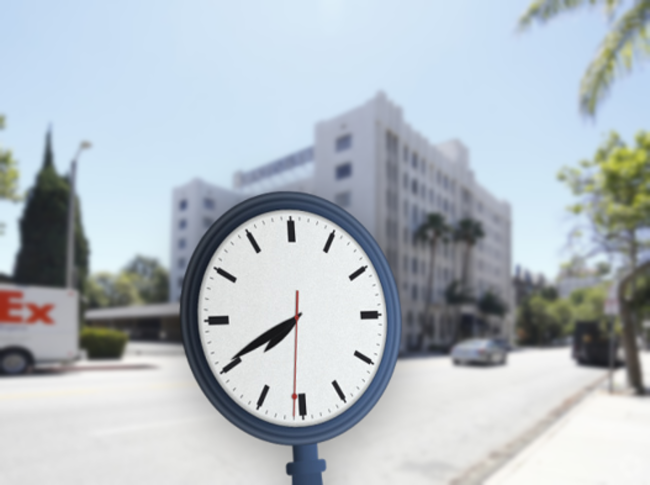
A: 7 h 40 min 31 s
